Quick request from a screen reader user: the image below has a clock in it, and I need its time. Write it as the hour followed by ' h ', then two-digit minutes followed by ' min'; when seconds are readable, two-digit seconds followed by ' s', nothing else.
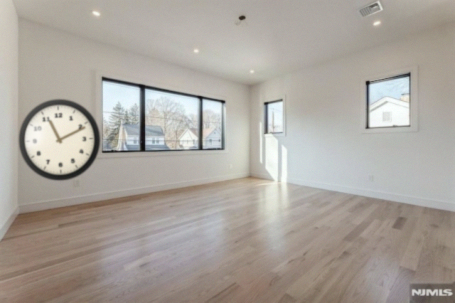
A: 11 h 11 min
